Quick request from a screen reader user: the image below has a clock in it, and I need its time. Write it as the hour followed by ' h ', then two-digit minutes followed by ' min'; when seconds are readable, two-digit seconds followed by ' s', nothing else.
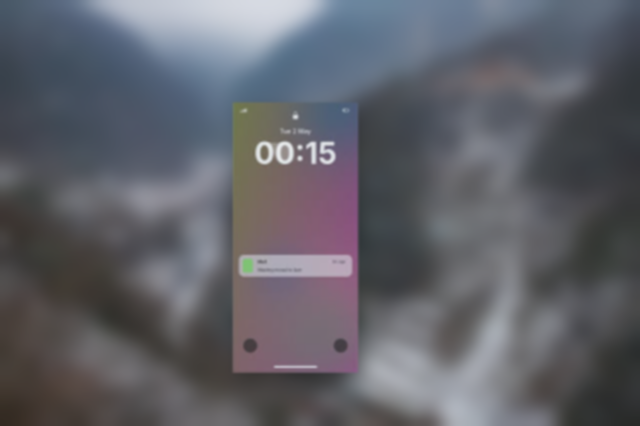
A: 0 h 15 min
